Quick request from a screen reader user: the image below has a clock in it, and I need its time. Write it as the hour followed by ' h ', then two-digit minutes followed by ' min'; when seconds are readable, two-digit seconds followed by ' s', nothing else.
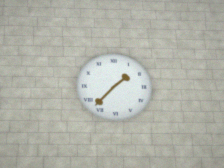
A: 1 h 37 min
